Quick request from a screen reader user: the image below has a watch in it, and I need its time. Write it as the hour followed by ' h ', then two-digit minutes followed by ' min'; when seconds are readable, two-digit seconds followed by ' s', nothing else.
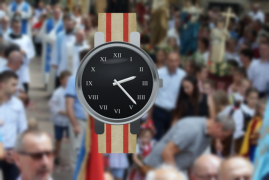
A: 2 h 23 min
